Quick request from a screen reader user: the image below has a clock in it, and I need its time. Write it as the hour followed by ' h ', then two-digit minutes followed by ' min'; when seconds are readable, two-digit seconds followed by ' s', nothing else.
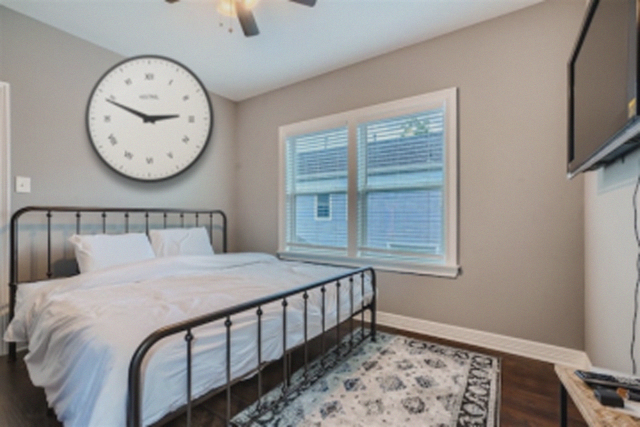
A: 2 h 49 min
